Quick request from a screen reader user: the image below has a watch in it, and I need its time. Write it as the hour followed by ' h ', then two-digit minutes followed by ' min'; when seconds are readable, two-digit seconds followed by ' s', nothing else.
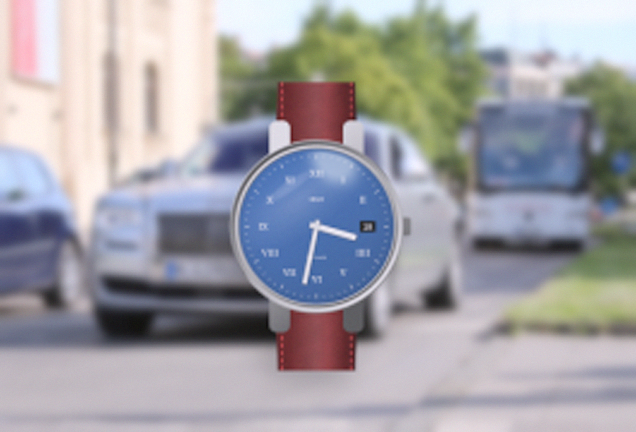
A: 3 h 32 min
